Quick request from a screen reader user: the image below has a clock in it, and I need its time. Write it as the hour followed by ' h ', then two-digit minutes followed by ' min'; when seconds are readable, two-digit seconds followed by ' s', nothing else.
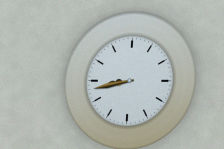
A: 8 h 43 min
